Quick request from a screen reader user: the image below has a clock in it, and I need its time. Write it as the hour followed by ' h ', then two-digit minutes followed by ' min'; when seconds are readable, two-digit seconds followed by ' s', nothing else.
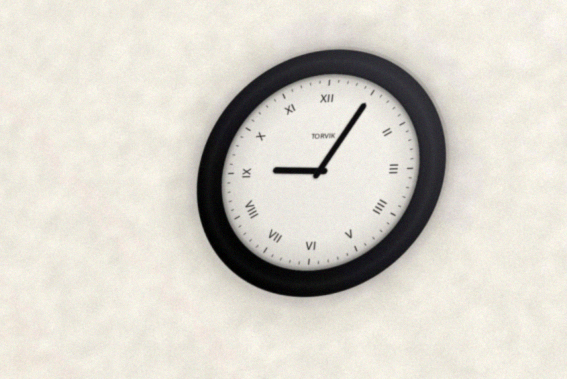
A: 9 h 05 min
